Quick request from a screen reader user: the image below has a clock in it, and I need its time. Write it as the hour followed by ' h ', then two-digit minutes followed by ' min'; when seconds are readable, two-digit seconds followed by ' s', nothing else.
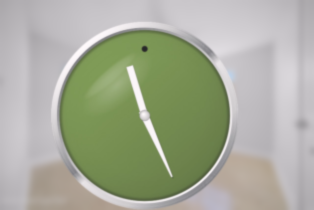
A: 11 h 26 min
